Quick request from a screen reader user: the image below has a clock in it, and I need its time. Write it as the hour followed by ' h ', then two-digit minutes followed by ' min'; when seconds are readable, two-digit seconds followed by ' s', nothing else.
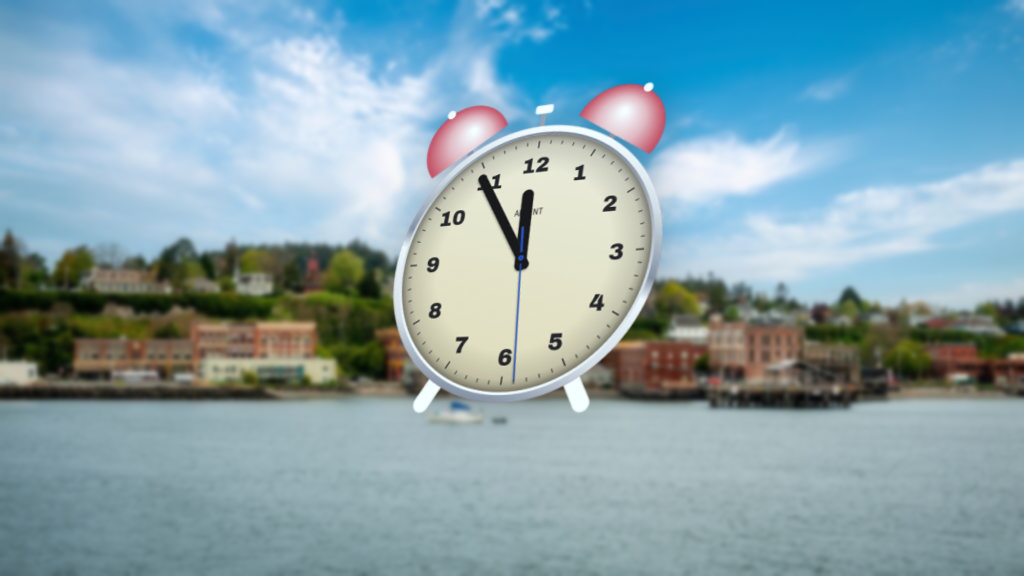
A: 11 h 54 min 29 s
